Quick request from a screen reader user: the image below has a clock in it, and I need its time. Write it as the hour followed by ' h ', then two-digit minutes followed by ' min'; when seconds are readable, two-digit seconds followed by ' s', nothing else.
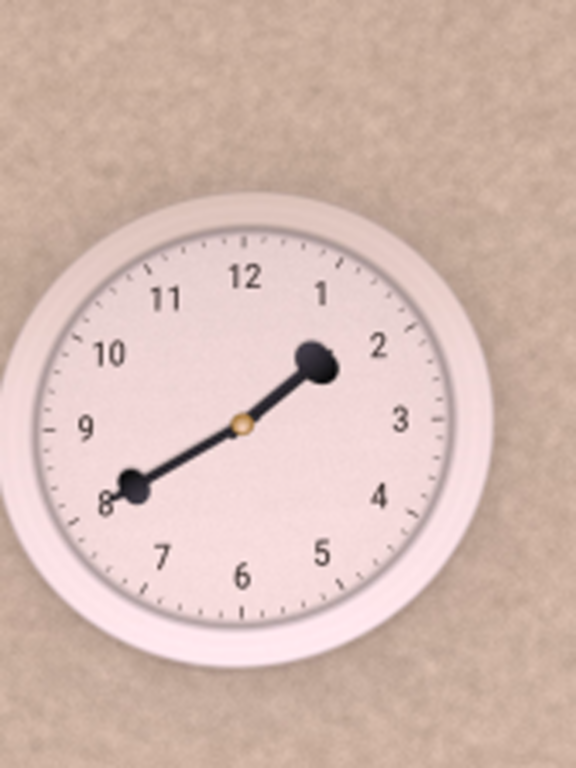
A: 1 h 40 min
